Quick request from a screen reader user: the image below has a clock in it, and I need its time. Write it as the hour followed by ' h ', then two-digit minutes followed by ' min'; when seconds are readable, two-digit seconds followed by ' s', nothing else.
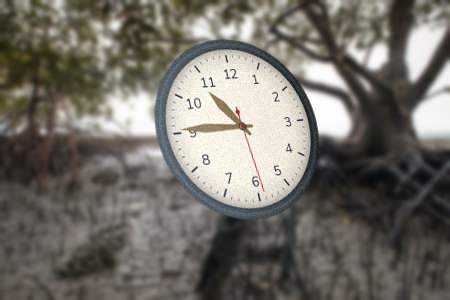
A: 10 h 45 min 29 s
